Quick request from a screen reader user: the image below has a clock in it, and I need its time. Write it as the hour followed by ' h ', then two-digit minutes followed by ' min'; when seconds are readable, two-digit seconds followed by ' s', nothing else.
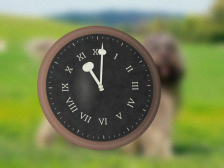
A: 11 h 01 min
